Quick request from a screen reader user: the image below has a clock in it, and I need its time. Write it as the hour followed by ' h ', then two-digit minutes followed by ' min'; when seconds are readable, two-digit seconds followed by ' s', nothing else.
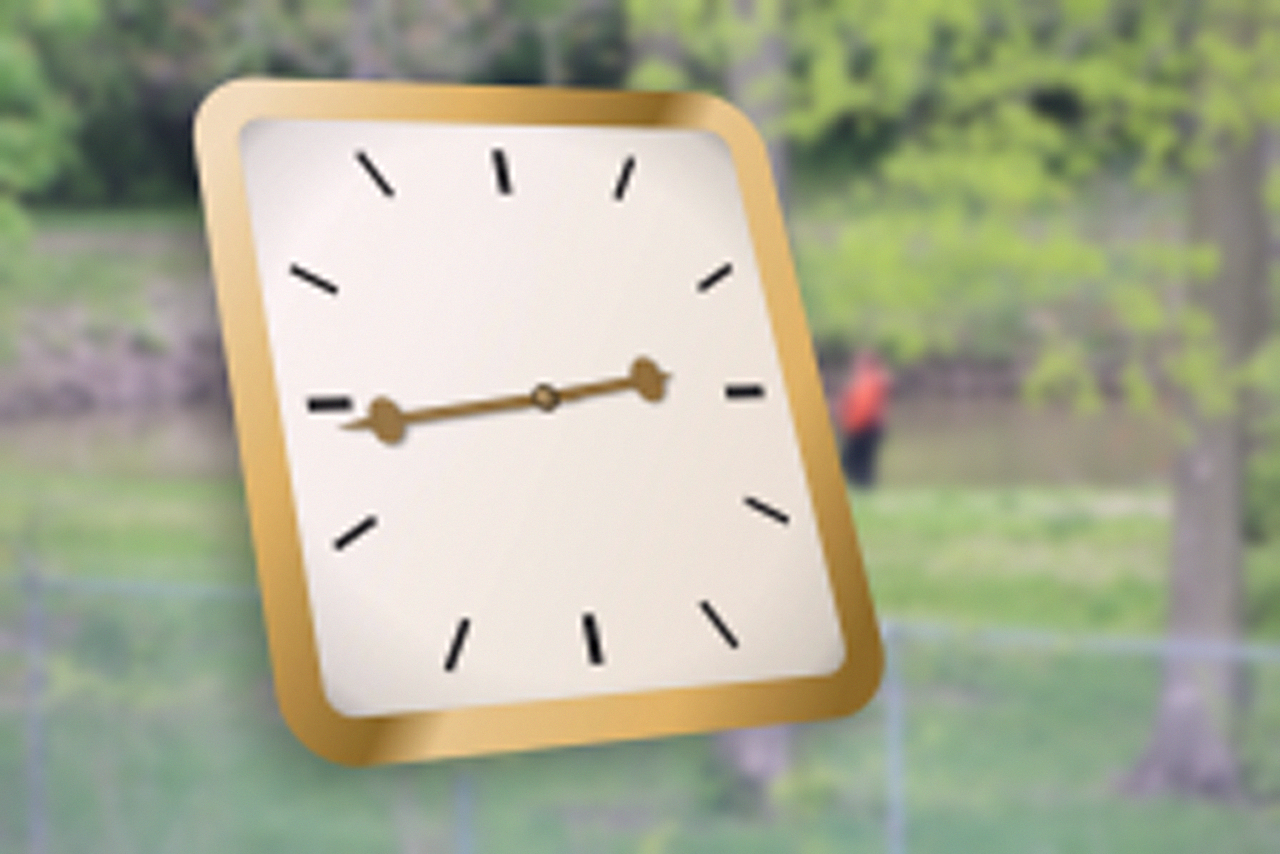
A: 2 h 44 min
